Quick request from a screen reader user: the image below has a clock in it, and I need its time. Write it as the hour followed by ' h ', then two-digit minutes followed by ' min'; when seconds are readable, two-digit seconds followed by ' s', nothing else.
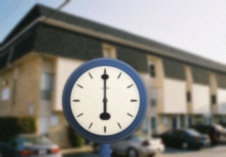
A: 6 h 00 min
